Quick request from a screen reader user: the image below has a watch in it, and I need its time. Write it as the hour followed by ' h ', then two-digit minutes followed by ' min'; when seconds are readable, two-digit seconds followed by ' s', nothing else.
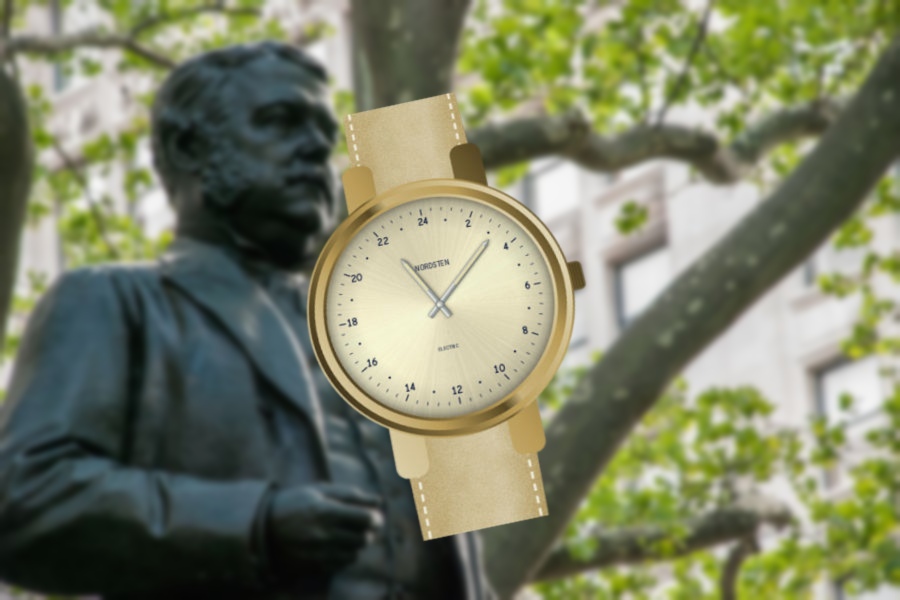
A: 22 h 08 min
